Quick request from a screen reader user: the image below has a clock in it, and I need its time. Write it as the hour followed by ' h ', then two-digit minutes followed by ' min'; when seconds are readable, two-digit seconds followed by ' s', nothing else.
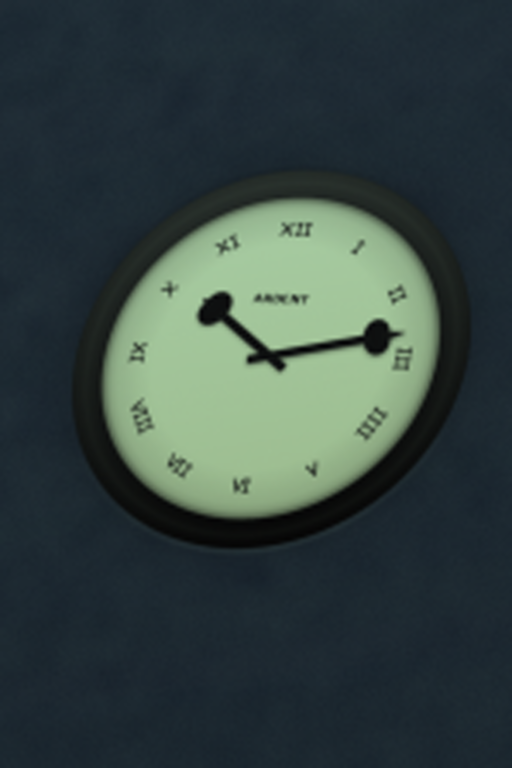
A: 10 h 13 min
